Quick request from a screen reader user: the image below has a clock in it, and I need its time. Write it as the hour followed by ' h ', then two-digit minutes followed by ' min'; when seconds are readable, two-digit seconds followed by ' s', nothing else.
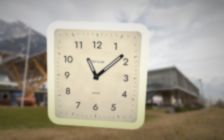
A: 11 h 08 min
